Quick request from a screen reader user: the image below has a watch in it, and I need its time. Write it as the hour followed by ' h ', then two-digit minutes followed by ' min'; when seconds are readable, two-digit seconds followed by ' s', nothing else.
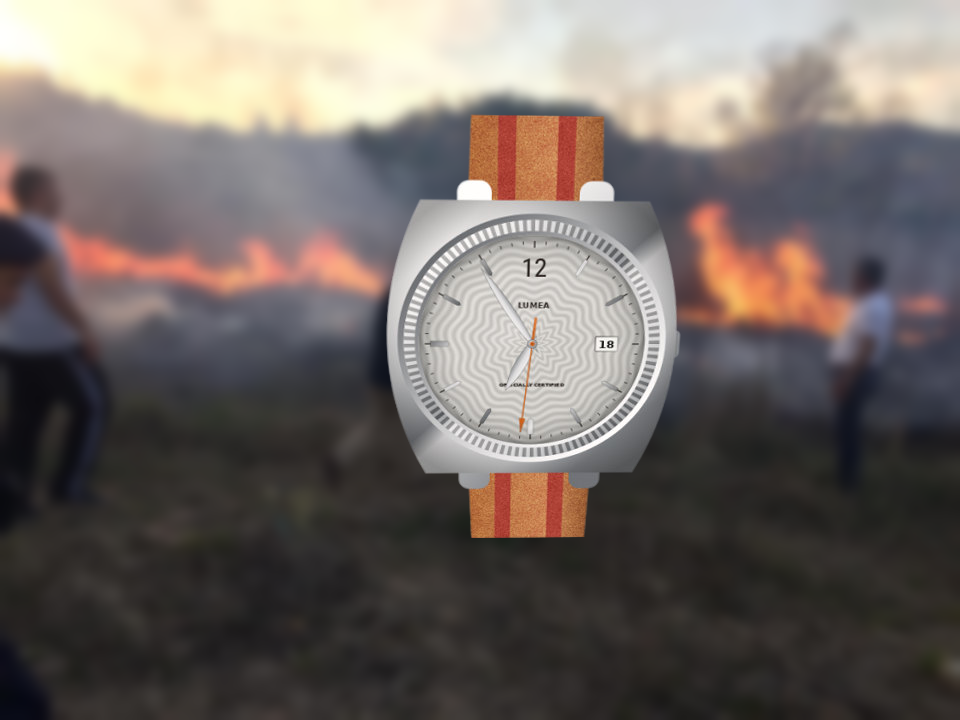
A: 6 h 54 min 31 s
